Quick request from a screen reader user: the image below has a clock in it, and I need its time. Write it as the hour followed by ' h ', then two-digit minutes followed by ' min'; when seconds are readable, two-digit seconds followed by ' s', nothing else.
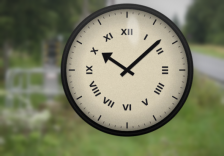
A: 10 h 08 min
